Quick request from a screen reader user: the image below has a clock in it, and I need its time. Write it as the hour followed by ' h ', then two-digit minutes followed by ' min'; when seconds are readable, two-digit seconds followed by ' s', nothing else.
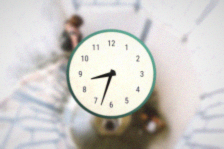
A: 8 h 33 min
